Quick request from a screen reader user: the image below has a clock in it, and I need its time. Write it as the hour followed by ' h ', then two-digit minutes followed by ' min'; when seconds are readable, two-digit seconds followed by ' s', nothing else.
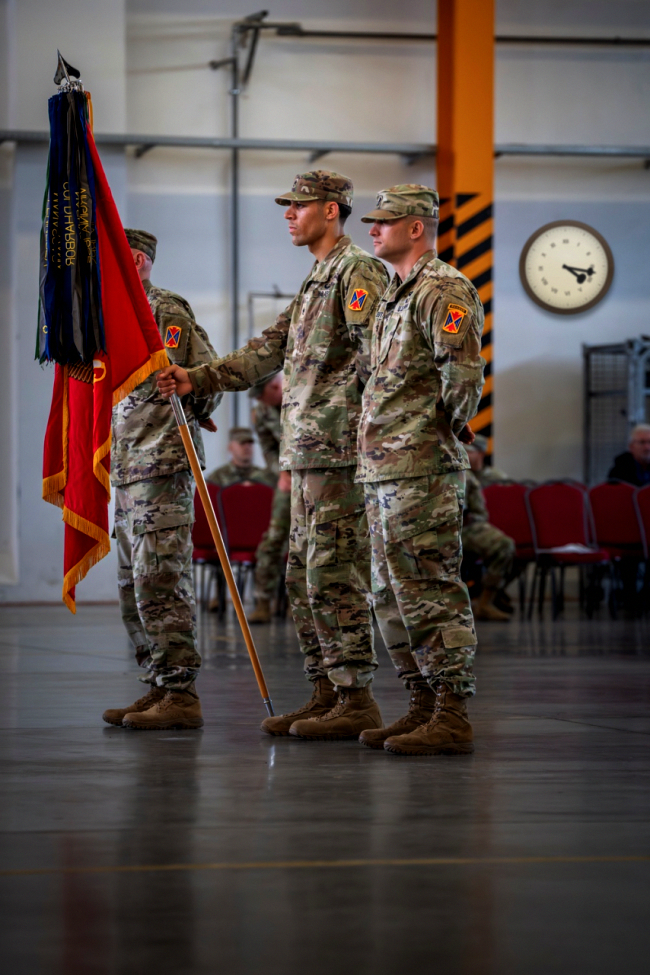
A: 4 h 17 min
